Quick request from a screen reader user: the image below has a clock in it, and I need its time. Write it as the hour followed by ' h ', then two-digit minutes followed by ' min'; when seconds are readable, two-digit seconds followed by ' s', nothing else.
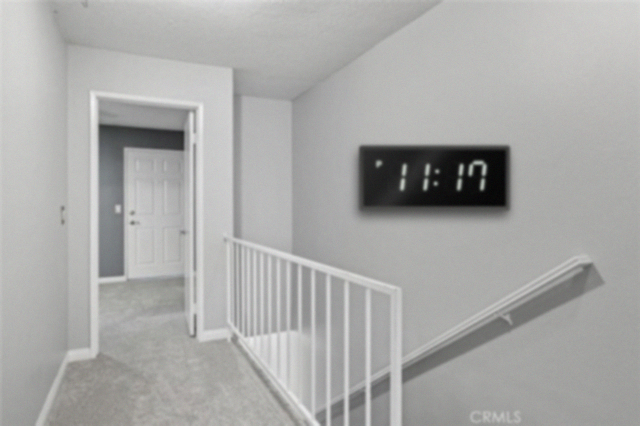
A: 11 h 17 min
